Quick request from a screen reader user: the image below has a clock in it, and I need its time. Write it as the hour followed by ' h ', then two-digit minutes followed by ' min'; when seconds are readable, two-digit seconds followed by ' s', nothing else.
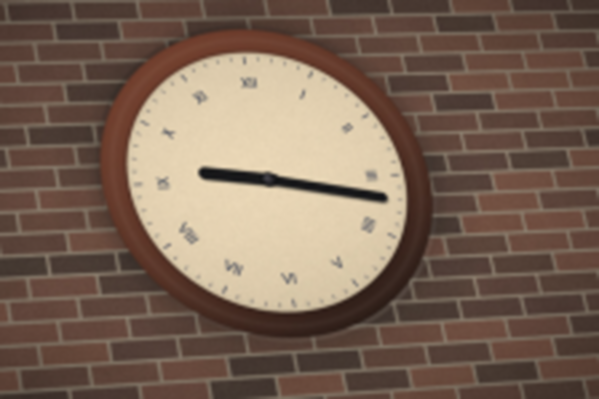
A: 9 h 17 min
